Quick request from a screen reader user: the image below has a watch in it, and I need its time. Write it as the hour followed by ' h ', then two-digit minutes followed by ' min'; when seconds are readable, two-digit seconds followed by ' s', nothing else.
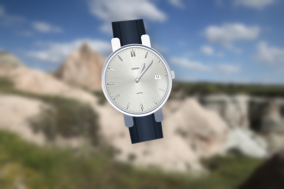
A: 1 h 08 min
